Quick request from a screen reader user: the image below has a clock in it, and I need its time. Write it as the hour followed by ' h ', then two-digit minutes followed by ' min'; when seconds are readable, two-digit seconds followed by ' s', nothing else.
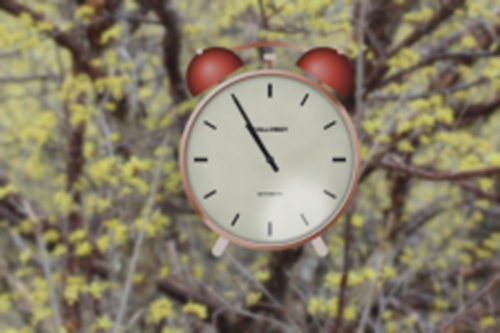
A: 10 h 55 min
